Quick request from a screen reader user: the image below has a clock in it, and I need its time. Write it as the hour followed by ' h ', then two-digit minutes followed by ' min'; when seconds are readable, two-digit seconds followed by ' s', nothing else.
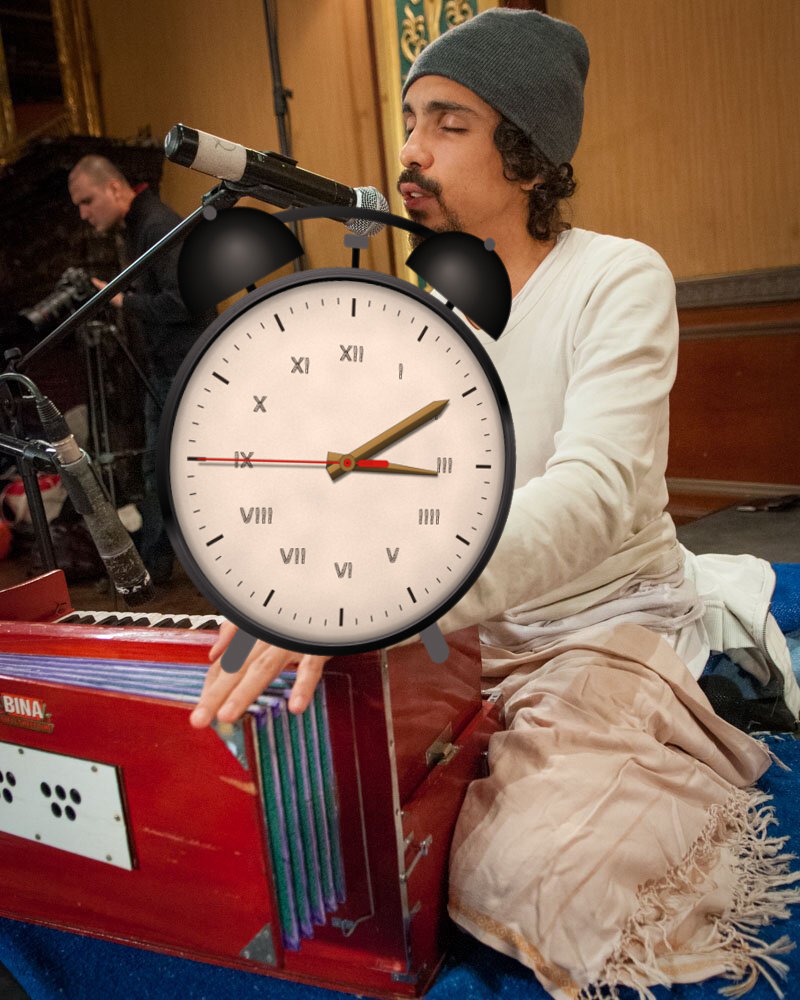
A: 3 h 09 min 45 s
